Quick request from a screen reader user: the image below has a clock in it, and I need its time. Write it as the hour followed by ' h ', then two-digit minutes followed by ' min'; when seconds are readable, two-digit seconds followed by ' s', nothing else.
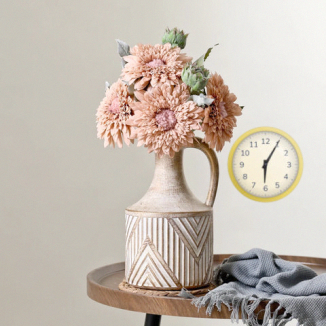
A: 6 h 05 min
